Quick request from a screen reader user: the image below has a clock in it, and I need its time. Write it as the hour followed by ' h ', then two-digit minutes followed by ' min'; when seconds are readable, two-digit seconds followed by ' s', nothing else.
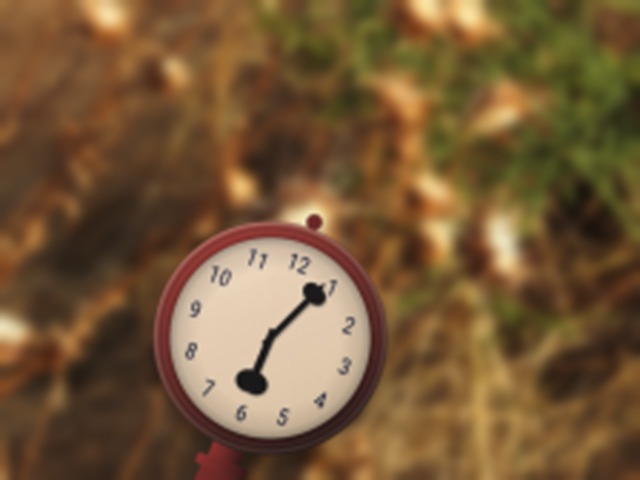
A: 6 h 04 min
